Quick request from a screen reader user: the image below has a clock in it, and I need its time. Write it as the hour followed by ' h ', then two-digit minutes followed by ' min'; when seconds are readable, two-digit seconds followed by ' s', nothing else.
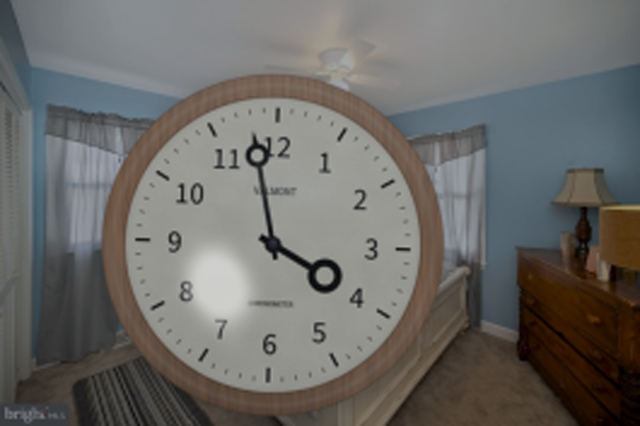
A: 3 h 58 min
